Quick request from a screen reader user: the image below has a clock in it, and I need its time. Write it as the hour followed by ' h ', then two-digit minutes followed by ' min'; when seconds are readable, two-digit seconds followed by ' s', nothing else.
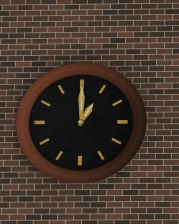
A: 1 h 00 min
